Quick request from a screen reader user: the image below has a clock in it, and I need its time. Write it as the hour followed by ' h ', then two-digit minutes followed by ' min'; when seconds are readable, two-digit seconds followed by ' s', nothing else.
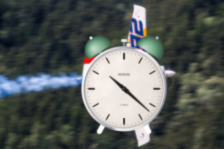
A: 10 h 22 min
